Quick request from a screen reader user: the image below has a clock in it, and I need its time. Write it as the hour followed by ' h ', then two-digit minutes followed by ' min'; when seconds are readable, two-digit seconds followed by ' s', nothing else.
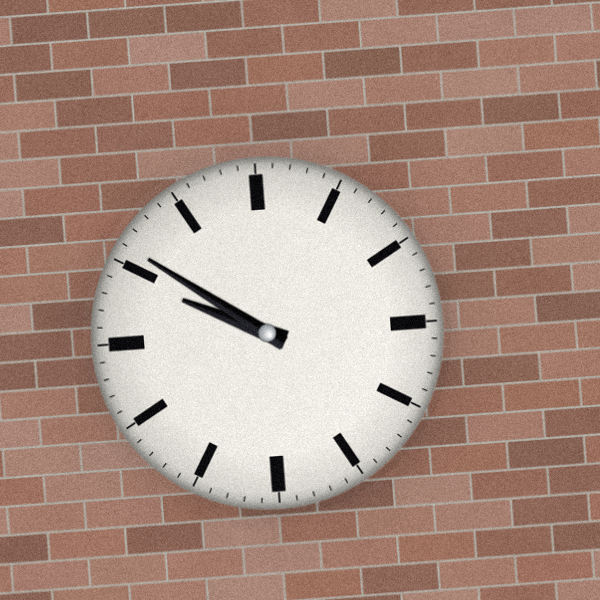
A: 9 h 51 min
